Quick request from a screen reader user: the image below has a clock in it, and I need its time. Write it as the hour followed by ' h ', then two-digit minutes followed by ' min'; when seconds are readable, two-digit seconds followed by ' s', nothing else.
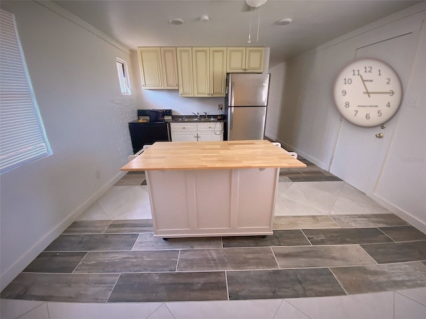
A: 11 h 15 min
